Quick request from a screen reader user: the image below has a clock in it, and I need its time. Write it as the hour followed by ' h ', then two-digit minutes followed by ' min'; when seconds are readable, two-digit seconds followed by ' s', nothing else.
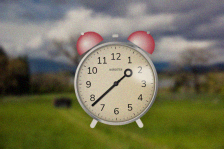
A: 1 h 38 min
